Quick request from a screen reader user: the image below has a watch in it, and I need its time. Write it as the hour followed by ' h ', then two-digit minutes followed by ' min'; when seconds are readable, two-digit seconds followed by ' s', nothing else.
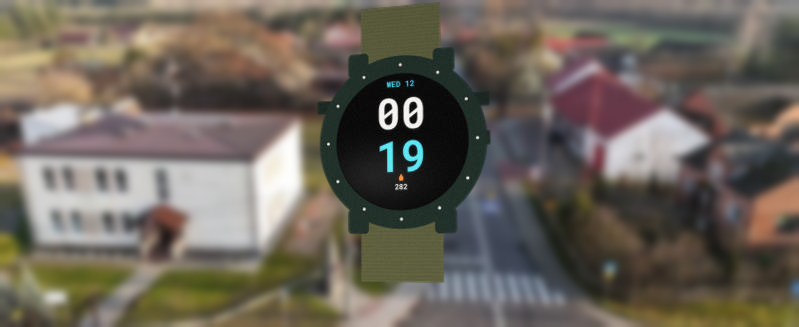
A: 0 h 19 min
